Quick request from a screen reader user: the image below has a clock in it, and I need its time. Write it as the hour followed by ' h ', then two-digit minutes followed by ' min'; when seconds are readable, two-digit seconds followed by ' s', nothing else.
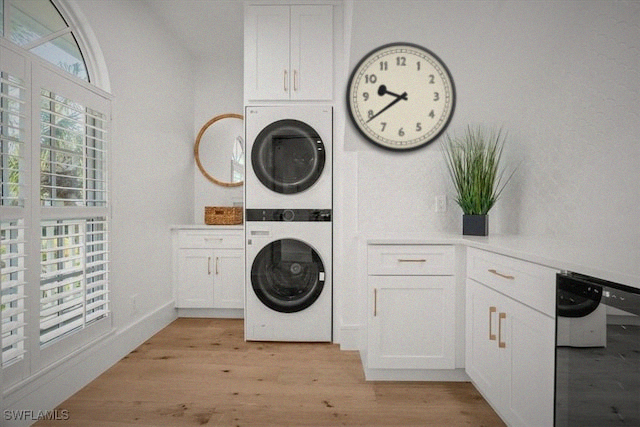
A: 9 h 39 min
